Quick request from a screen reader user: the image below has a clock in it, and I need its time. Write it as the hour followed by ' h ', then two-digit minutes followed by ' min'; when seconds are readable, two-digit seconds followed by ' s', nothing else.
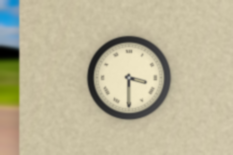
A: 3 h 30 min
